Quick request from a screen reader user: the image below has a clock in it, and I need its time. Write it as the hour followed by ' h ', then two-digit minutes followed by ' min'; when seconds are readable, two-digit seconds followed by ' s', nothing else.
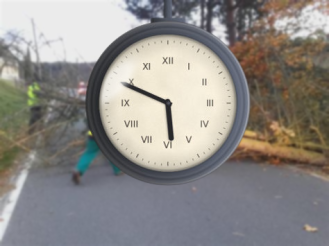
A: 5 h 49 min
